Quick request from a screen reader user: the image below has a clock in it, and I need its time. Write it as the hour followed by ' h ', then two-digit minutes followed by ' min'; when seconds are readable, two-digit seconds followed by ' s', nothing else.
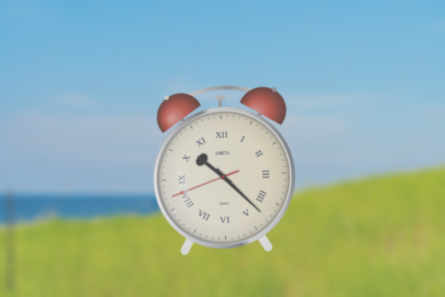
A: 10 h 22 min 42 s
